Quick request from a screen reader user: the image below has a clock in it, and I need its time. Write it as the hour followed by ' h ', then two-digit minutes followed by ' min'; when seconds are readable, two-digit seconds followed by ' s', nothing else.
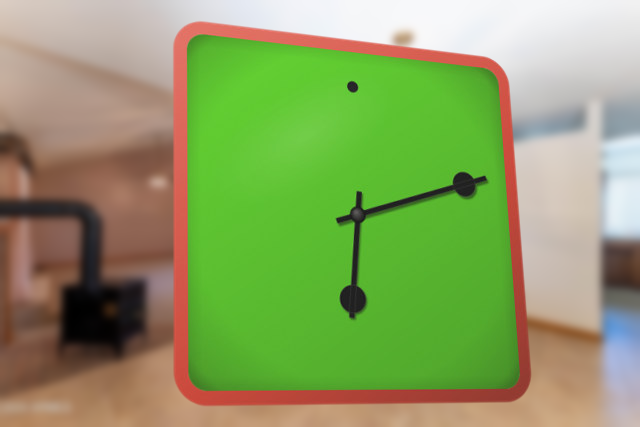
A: 6 h 12 min
